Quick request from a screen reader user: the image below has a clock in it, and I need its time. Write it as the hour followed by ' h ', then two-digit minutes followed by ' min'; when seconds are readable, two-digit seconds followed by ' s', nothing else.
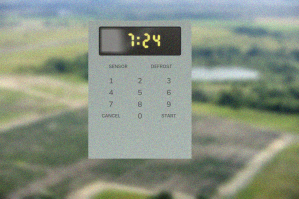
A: 7 h 24 min
